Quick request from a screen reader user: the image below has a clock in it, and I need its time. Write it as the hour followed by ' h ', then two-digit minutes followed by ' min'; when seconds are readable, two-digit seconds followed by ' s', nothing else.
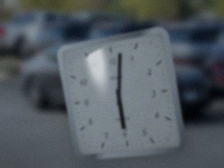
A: 6 h 02 min
